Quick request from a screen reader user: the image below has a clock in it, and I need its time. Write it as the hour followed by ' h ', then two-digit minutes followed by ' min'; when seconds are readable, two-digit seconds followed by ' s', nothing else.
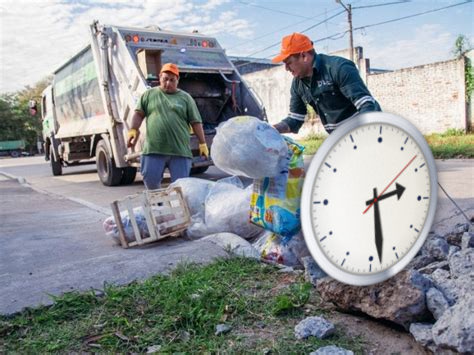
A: 2 h 28 min 08 s
